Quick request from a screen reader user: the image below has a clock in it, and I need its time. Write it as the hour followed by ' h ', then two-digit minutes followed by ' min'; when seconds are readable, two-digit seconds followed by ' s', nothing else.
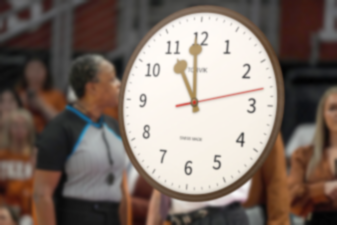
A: 10 h 59 min 13 s
